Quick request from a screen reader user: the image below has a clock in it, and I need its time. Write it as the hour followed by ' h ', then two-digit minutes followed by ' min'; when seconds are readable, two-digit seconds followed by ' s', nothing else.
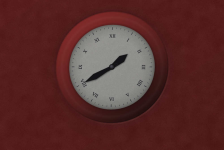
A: 1 h 40 min
